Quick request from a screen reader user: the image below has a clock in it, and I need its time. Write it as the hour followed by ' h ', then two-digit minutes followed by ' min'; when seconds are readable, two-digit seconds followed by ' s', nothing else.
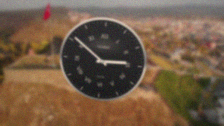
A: 2 h 51 min
